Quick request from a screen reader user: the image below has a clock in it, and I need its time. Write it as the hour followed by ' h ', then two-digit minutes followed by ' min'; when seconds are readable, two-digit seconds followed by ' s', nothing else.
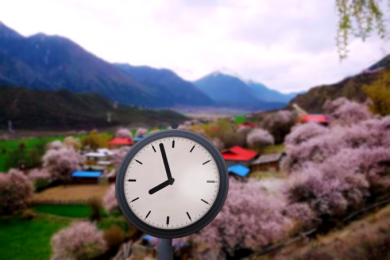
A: 7 h 57 min
